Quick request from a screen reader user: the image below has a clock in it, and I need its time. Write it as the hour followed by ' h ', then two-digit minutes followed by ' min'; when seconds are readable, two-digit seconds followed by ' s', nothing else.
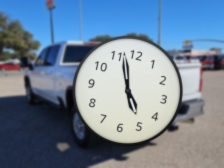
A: 4 h 57 min
